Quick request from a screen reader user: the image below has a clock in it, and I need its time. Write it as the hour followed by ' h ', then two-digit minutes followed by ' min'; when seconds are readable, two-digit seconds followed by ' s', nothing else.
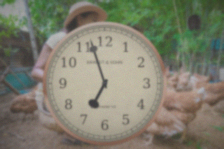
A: 6 h 57 min
